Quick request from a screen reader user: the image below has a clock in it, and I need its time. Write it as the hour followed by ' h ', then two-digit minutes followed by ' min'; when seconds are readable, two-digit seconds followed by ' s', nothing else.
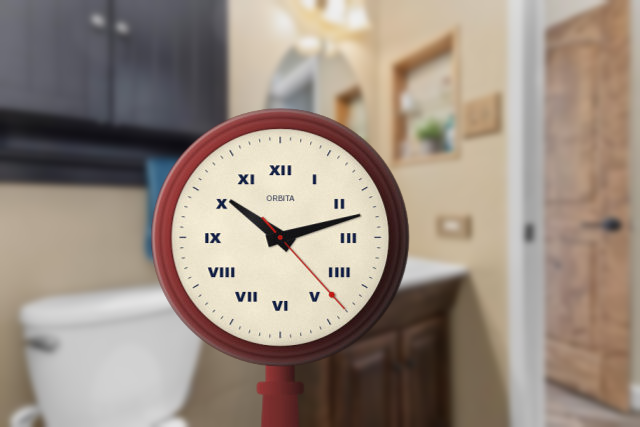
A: 10 h 12 min 23 s
